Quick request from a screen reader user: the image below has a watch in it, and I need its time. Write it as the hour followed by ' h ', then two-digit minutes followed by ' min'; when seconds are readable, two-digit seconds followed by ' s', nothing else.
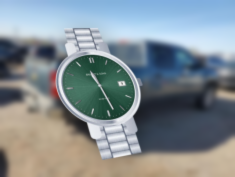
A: 11 h 28 min
